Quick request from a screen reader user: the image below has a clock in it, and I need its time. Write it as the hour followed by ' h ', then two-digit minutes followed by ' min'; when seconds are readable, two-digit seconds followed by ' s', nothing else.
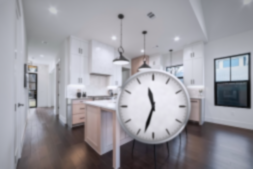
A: 11 h 33 min
